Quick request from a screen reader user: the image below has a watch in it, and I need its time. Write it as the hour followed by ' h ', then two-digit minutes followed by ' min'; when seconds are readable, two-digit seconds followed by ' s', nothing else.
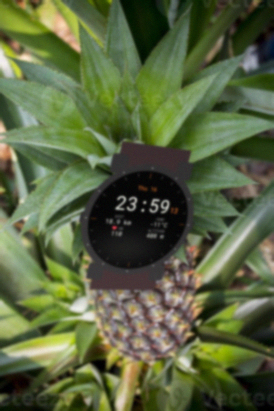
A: 23 h 59 min
